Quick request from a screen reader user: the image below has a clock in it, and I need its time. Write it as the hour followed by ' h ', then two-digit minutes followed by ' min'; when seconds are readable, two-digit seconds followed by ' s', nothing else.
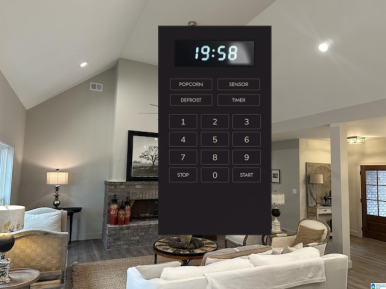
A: 19 h 58 min
